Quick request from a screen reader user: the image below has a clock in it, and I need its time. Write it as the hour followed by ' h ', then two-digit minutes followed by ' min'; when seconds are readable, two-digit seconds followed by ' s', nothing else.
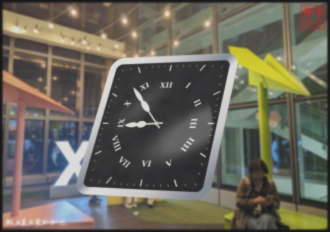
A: 8 h 53 min
